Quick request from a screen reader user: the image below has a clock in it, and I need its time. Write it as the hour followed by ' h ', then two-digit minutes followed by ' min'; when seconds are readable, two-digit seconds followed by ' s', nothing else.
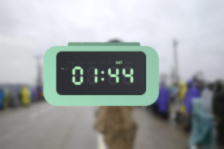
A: 1 h 44 min
